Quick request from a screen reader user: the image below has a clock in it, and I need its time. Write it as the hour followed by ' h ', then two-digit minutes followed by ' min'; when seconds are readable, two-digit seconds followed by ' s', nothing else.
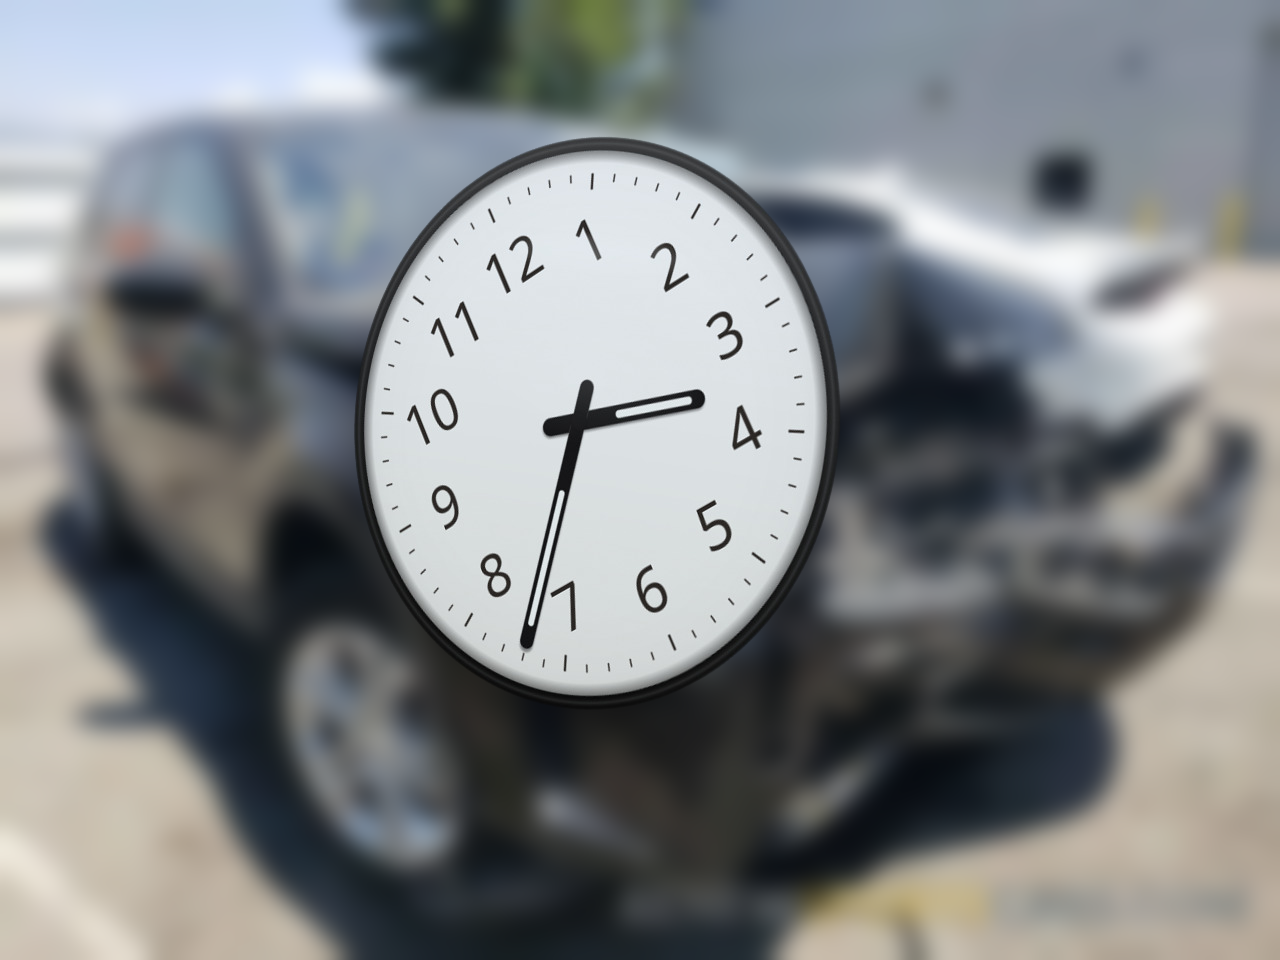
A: 3 h 37 min
